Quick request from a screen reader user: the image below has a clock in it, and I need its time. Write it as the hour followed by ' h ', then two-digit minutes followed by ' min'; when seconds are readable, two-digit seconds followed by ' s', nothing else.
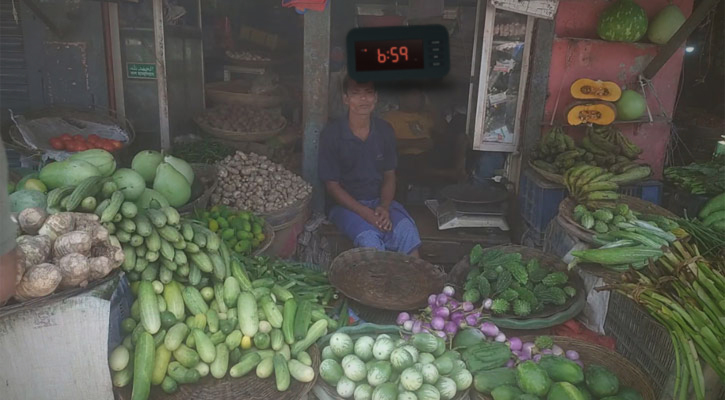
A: 6 h 59 min
